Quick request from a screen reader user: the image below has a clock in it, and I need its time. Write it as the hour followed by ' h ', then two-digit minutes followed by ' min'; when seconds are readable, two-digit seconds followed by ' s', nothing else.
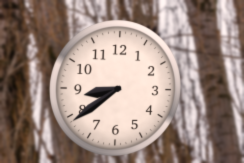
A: 8 h 39 min
